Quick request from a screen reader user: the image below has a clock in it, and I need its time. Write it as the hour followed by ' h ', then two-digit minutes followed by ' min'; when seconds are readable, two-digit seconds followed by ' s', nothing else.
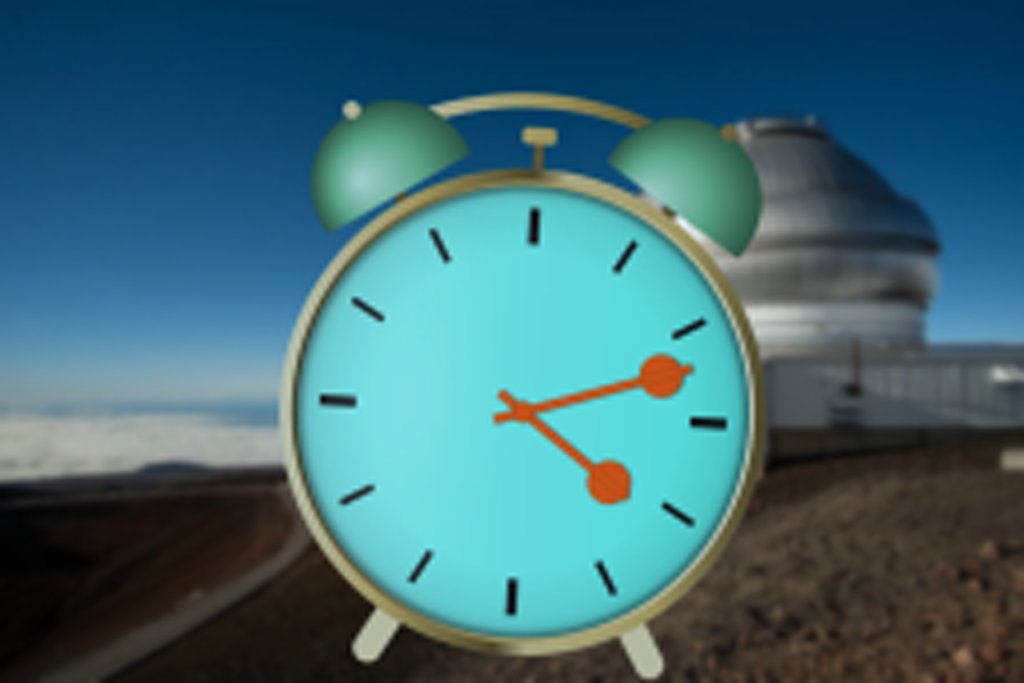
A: 4 h 12 min
